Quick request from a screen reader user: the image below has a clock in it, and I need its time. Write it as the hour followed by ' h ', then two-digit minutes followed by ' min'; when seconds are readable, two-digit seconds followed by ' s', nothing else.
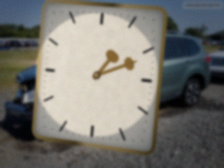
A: 1 h 11 min
